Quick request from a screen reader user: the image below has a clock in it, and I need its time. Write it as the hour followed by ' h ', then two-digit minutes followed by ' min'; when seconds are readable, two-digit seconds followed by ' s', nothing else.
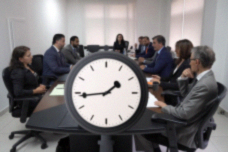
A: 1 h 44 min
